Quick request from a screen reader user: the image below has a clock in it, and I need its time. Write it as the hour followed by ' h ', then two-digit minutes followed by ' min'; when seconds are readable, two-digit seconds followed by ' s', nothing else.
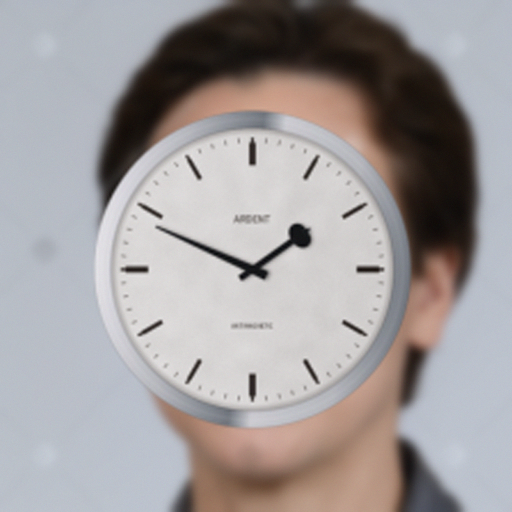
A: 1 h 49 min
